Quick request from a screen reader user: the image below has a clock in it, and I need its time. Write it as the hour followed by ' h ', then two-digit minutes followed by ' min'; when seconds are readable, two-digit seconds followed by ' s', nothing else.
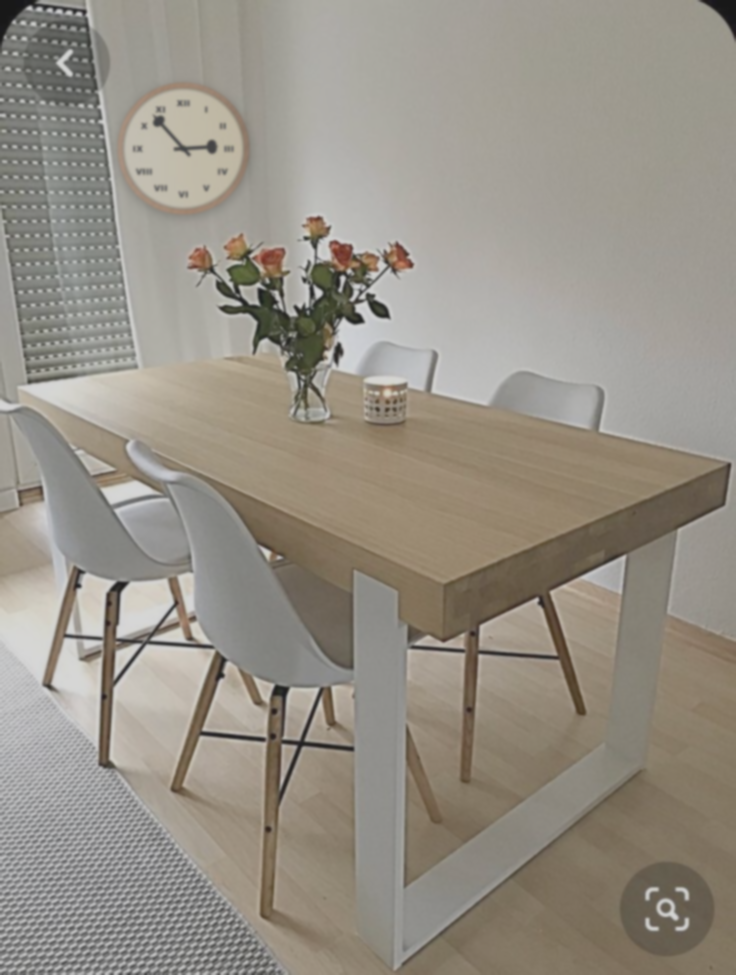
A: 2 h 53 min
